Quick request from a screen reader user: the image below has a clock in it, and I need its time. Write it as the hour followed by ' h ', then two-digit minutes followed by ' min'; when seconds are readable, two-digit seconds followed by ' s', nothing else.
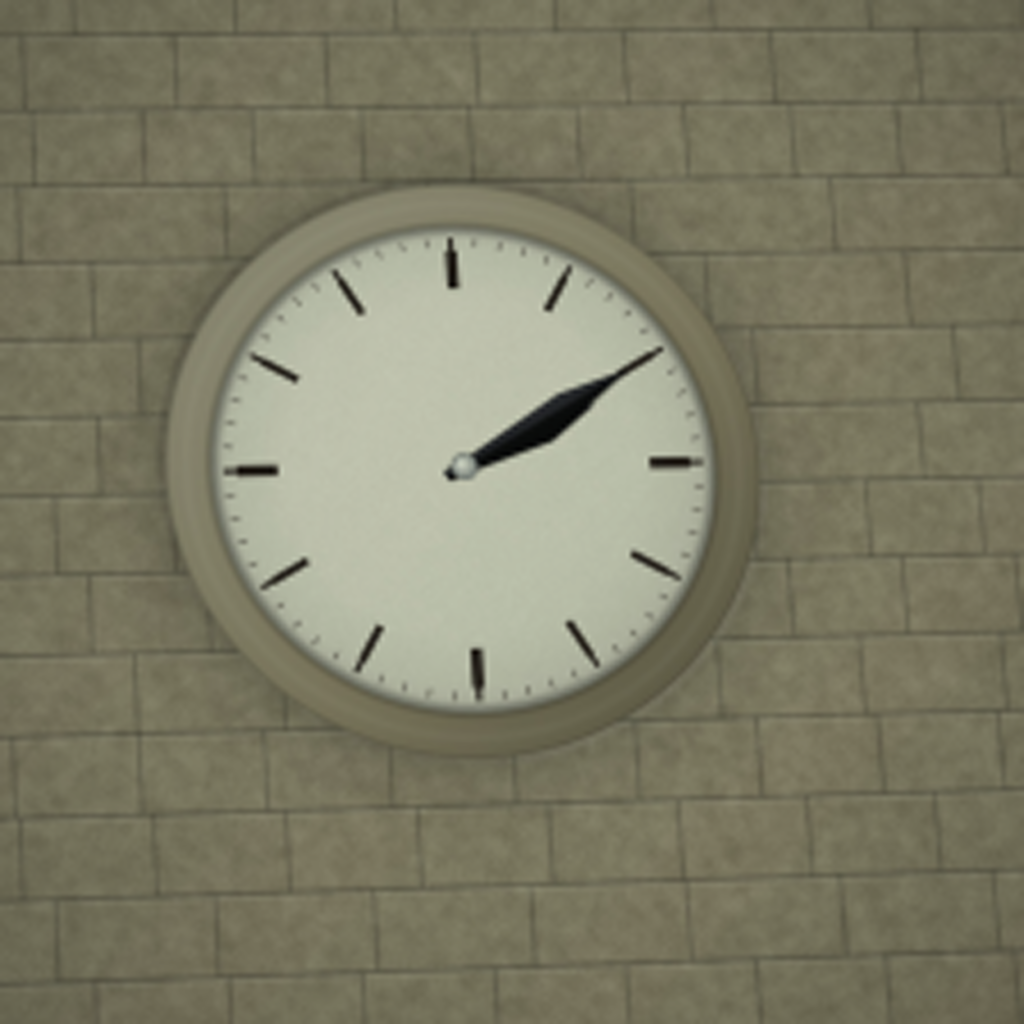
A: 2 h 10 min
